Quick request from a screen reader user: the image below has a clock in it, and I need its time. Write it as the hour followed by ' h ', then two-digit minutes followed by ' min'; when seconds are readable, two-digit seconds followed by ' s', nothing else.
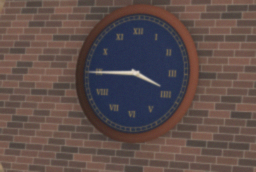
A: 3 h 45 min
